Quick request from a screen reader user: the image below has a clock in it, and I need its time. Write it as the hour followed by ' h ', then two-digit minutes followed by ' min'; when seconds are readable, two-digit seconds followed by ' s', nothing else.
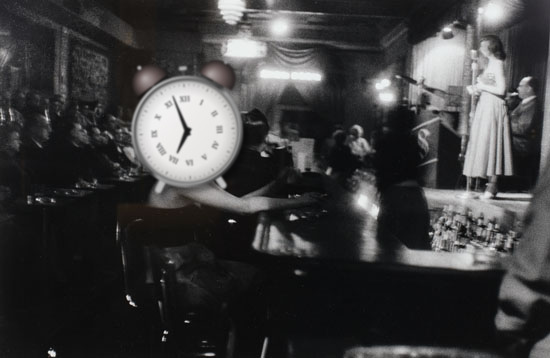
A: 6 h 57 min
